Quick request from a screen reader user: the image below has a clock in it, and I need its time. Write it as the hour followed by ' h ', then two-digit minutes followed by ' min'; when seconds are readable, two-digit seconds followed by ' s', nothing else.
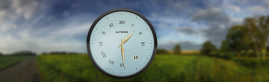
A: 1 h 29 min
